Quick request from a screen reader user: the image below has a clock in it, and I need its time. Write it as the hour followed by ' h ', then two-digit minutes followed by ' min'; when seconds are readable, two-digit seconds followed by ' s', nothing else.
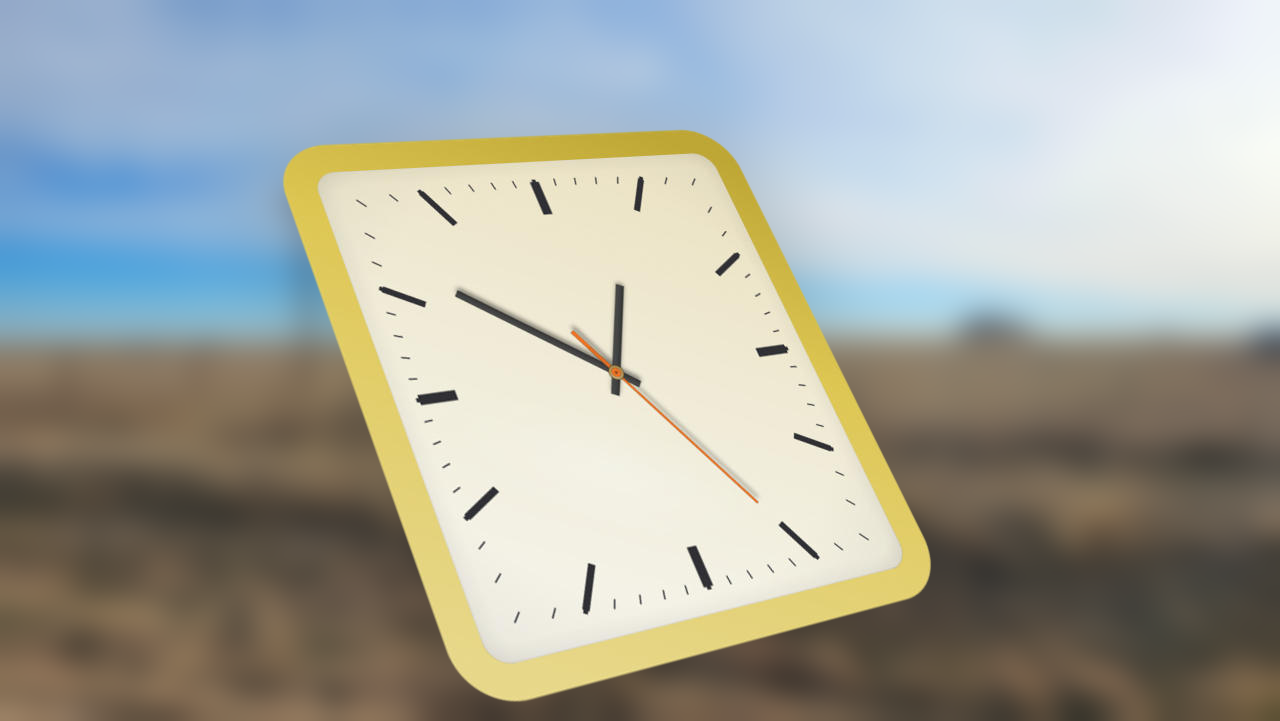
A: 12 h 51 min 25 s
